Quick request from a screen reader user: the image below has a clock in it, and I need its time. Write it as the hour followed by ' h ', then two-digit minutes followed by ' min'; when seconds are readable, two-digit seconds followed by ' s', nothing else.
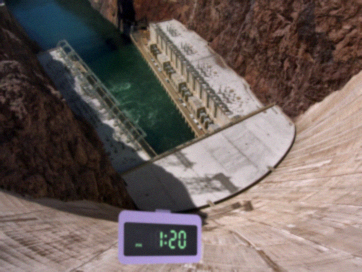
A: 1 h 20 min
